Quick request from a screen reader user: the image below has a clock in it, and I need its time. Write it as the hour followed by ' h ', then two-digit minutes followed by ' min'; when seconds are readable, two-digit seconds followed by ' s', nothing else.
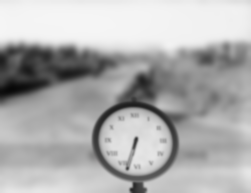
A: 6 h 33 min
